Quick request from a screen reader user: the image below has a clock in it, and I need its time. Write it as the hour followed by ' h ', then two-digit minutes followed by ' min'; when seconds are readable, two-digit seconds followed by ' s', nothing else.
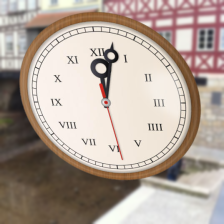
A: 12 h 02 min 29 s
